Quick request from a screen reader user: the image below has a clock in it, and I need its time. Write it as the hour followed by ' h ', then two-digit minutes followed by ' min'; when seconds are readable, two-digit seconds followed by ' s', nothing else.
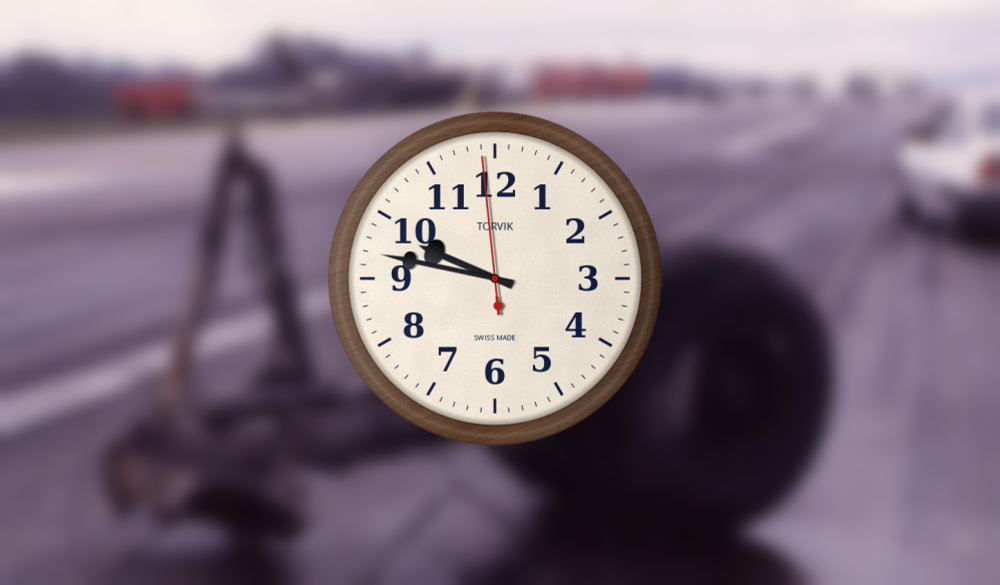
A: 9 h 46 min 59 s
